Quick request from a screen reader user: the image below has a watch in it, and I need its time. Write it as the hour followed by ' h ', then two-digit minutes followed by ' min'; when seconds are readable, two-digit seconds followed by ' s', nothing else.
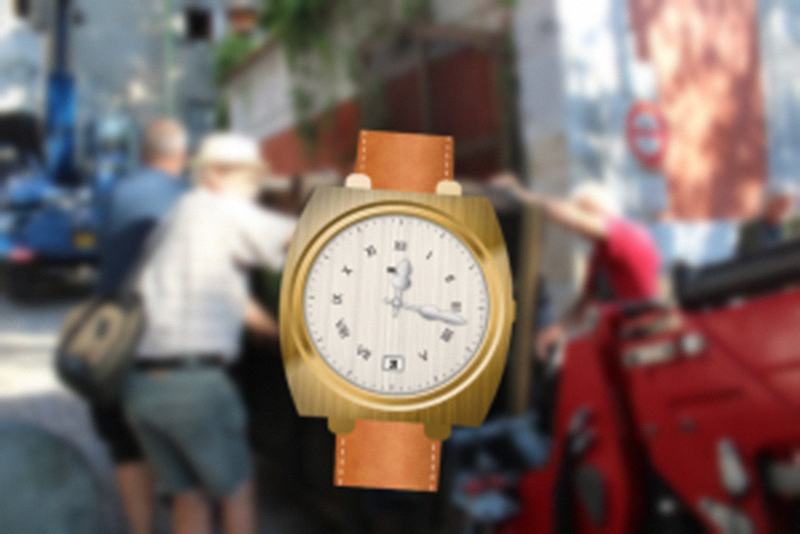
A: 12 h 17 min
